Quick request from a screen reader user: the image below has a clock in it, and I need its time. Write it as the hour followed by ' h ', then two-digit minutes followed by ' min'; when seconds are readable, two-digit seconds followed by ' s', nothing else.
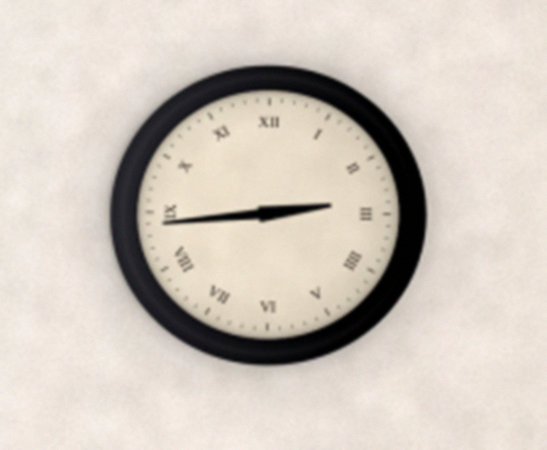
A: 2 h 44 min
